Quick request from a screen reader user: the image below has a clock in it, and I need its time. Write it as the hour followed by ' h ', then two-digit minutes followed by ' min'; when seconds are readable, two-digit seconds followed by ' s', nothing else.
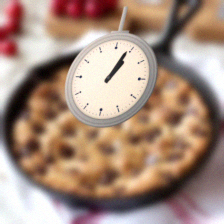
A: 1 h 04 min
